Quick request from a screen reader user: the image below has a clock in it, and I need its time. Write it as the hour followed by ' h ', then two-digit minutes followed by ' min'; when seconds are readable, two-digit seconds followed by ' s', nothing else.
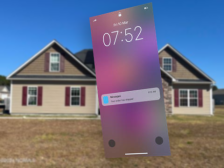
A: 7 h 52 min
